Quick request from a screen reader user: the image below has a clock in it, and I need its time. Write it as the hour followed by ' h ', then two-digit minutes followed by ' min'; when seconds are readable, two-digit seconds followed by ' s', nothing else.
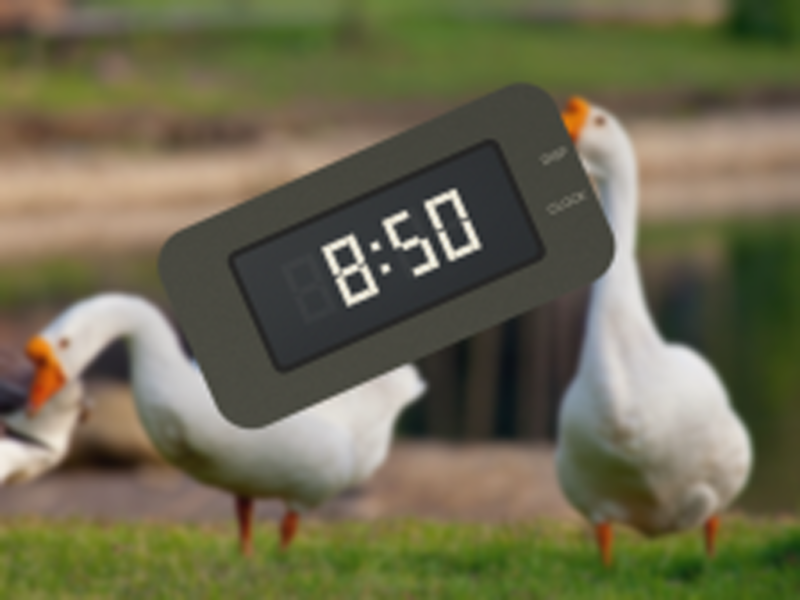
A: 8 h 50 min
